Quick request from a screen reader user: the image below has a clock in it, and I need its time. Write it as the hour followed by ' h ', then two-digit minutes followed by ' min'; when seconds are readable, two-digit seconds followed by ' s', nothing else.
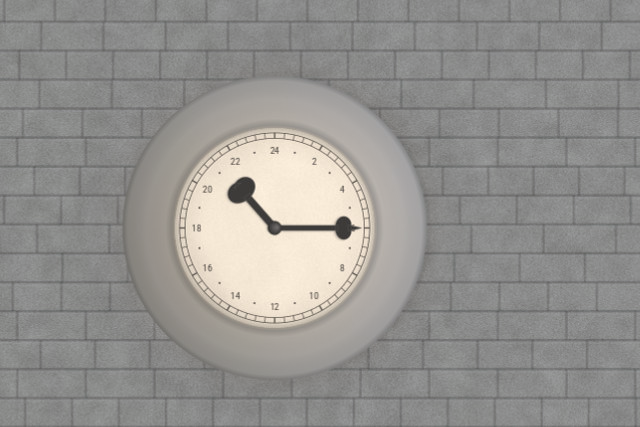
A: 21 h 15 min
